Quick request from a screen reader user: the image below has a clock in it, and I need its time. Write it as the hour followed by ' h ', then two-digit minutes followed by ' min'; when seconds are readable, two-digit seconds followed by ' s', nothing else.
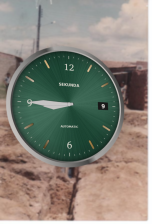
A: 8 h 45 min
